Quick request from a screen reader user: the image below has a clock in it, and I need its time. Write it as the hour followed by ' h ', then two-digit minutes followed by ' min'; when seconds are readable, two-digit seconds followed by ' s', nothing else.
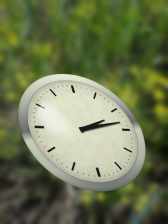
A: 2 h 13 min
